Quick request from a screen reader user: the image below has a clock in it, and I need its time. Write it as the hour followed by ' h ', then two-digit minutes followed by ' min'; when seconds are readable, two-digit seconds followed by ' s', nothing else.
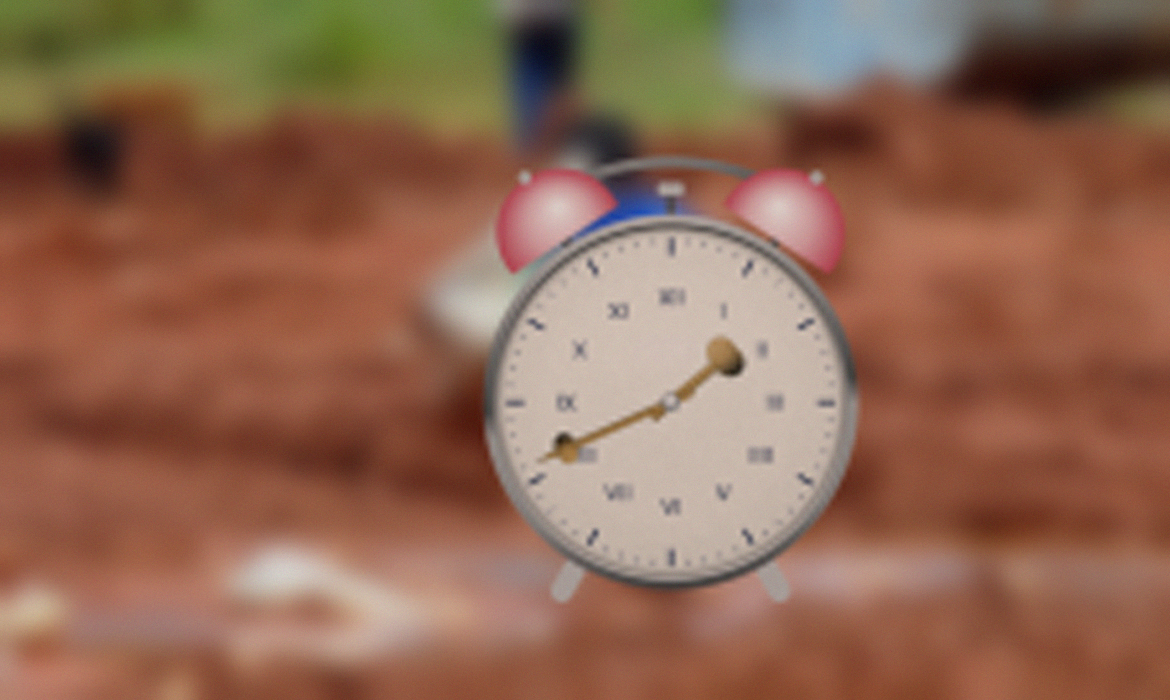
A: 1 h 41 min
